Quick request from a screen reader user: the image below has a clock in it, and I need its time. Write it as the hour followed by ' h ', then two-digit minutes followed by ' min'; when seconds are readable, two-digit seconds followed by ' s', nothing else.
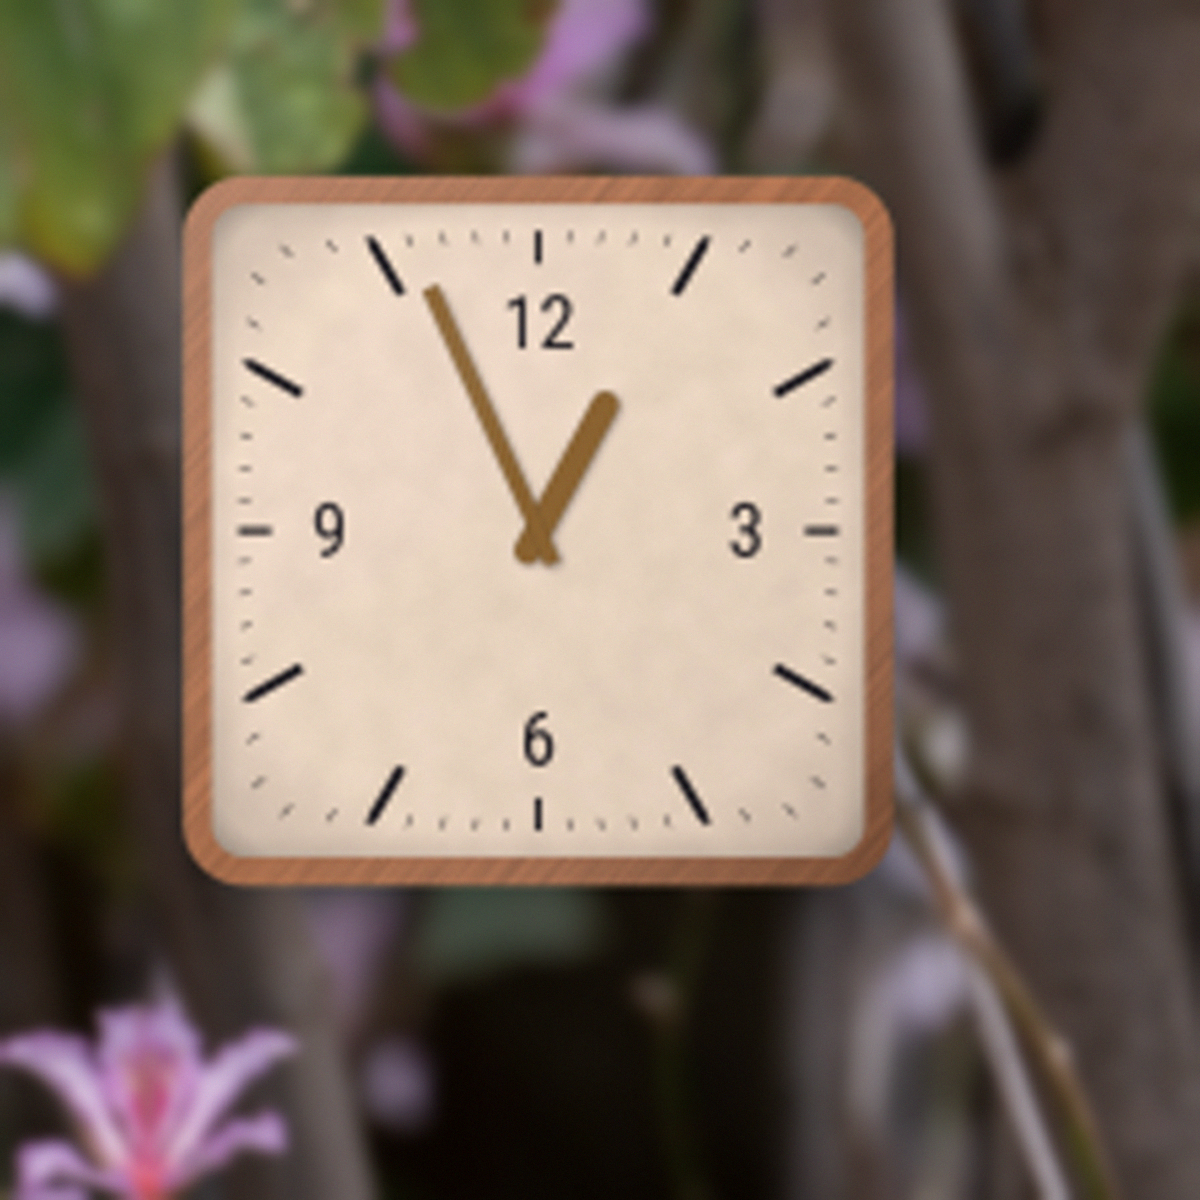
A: 12 h 56 min
